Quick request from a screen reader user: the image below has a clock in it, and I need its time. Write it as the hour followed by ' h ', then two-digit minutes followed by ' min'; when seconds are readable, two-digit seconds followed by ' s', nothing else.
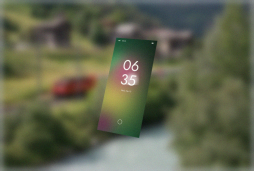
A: 6 h 35 min
